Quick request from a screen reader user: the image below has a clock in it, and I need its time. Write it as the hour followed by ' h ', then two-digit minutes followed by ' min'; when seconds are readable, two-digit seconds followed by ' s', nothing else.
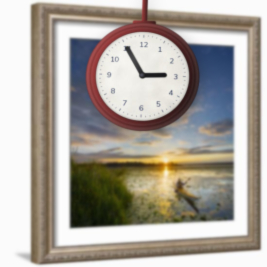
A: 2 h 55 min
